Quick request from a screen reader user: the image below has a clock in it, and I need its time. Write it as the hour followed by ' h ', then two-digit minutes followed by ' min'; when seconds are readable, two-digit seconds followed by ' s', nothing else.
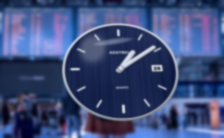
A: 1 h 09 min
